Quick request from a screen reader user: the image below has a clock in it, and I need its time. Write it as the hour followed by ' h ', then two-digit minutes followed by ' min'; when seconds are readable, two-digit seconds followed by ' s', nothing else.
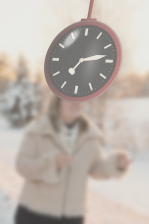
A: 7 h 13 min
